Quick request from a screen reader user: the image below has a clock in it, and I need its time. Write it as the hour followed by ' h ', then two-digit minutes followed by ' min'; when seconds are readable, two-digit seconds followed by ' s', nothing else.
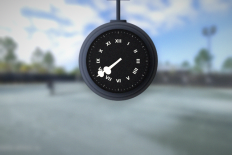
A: 7 h 39 min
